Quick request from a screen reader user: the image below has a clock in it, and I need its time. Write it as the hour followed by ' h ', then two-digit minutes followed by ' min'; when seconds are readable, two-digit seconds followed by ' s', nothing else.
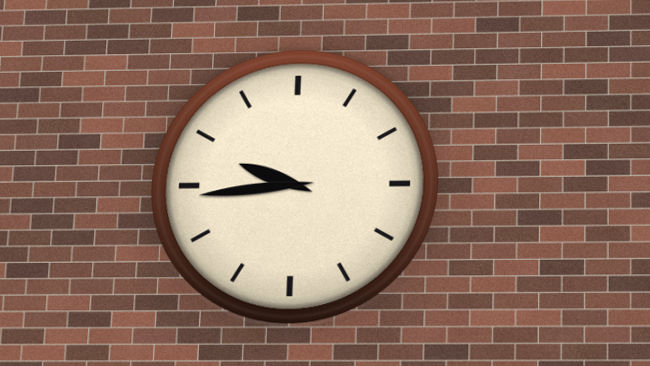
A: 9 h 44 min
